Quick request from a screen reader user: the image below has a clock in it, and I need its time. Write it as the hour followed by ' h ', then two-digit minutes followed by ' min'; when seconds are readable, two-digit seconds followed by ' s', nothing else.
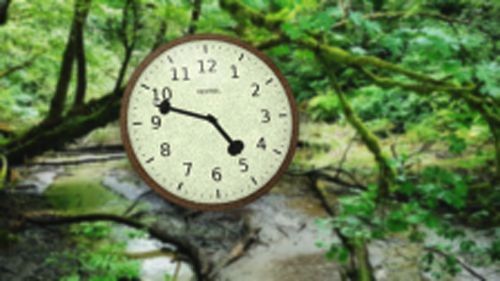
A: 4 h 48 min
